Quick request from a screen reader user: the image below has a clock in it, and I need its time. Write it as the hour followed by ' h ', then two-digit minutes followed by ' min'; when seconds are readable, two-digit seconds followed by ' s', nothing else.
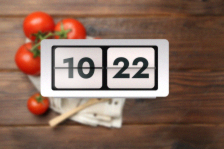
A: 10 h 22 min
